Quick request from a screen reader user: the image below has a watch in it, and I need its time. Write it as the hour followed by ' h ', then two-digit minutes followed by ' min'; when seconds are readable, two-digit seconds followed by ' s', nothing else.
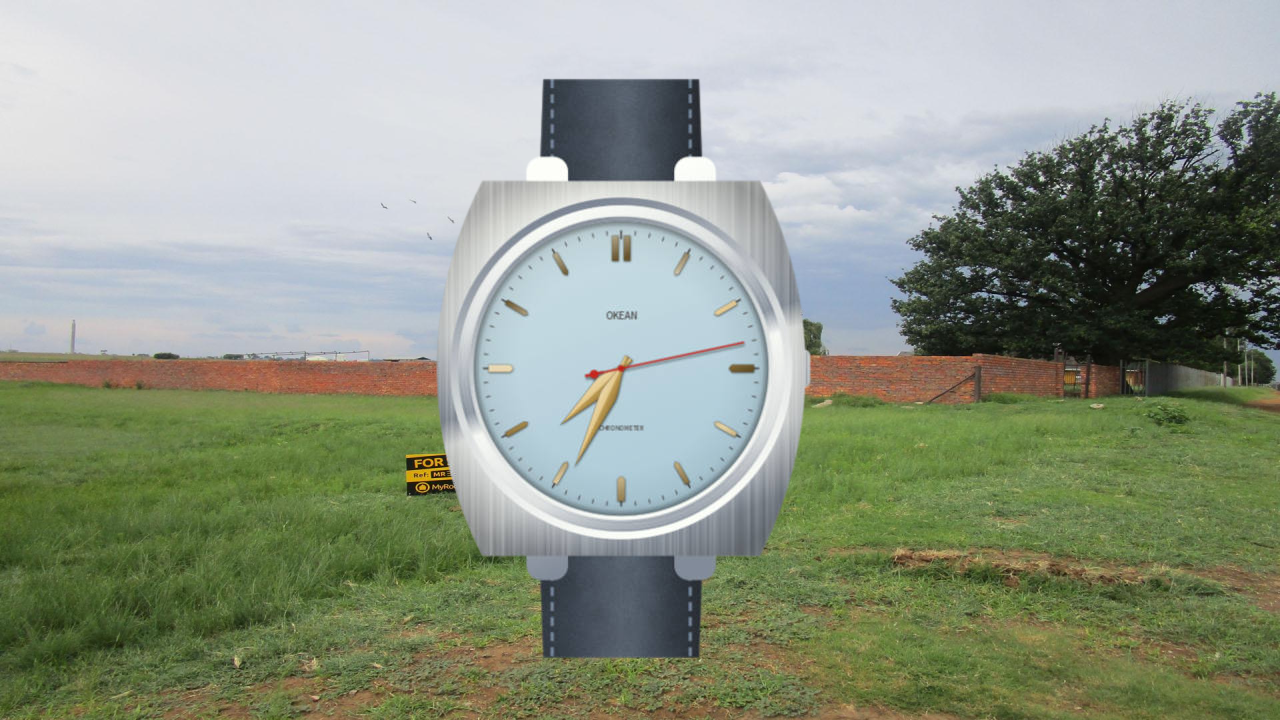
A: 7 h 34 min 13 s
